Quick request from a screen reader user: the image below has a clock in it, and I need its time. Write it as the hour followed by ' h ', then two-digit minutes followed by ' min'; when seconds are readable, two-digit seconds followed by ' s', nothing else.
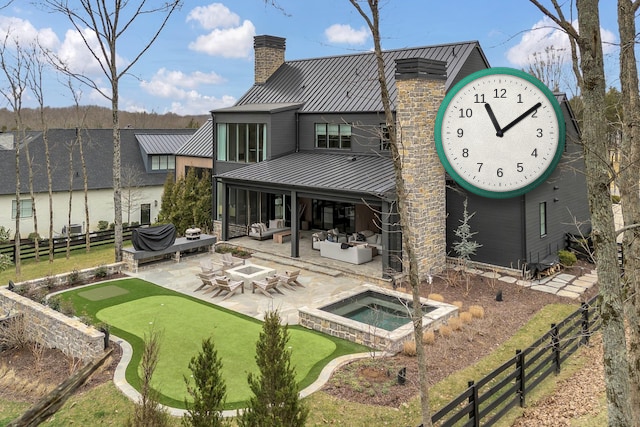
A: 11 h 09 min
